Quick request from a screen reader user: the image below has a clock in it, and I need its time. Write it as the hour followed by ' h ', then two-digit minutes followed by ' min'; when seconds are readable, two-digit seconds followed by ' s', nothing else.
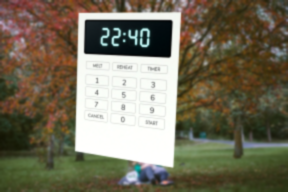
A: 22 h 40 min
